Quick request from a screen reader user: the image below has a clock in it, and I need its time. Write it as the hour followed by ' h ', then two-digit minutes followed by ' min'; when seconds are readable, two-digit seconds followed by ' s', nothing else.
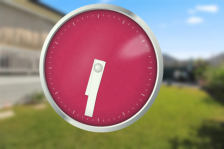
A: 6 h 32 min
